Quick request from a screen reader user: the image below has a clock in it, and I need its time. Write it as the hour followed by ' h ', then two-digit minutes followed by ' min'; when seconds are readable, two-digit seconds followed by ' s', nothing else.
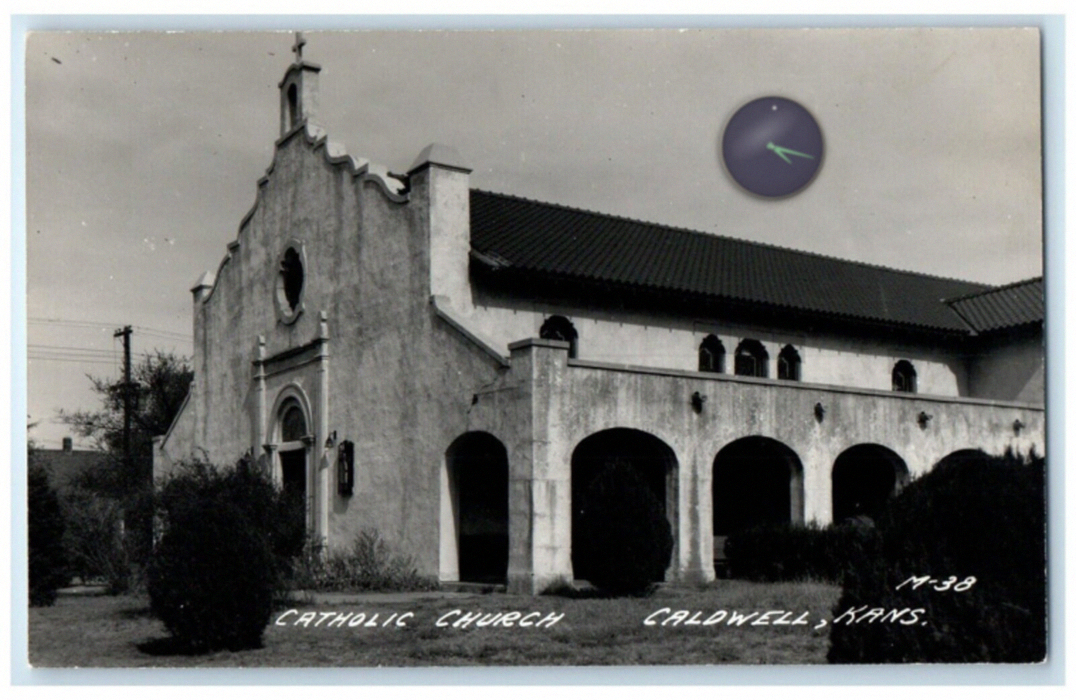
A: 4 h 17 min
